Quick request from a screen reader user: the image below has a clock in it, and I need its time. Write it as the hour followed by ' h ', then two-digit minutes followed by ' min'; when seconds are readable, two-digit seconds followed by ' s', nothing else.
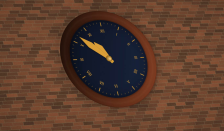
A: 10 h 52 min
